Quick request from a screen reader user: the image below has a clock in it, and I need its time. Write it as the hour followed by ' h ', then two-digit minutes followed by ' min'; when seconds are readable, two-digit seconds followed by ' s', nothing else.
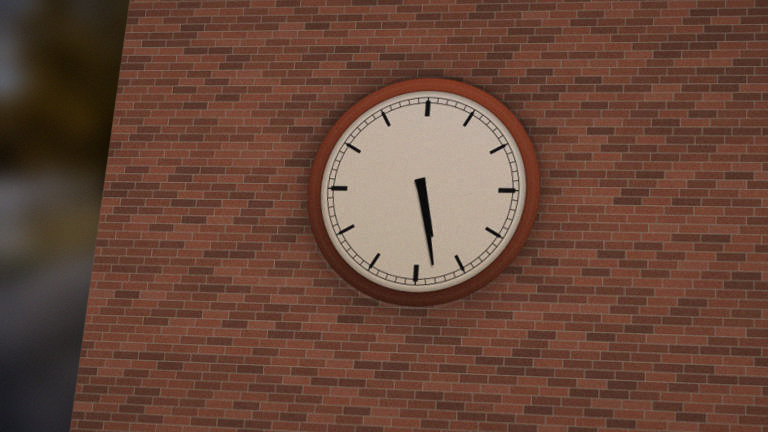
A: 5 h 28 min
